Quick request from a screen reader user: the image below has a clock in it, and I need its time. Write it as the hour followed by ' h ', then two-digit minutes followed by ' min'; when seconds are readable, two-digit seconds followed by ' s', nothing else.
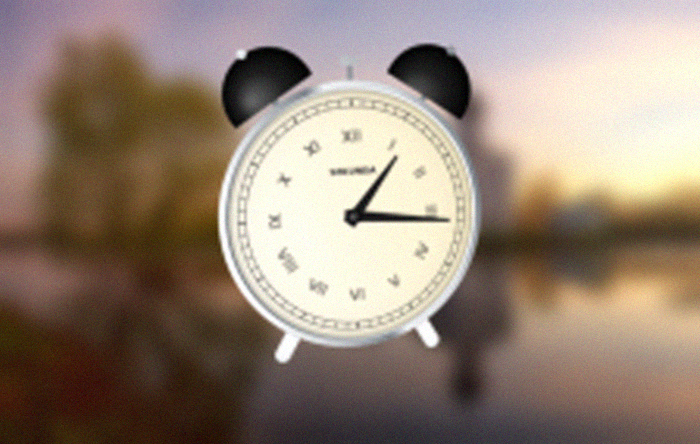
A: 1 h 16 min
